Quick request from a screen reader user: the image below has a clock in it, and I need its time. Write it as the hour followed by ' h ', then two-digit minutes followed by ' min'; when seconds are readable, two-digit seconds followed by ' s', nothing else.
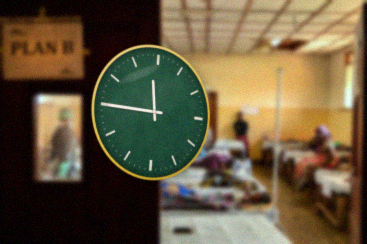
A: 11 h 45 min
